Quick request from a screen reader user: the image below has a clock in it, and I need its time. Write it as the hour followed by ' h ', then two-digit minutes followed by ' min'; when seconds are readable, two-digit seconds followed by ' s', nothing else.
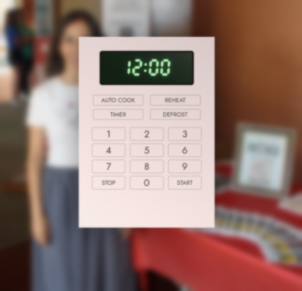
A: 12 h 00 min
